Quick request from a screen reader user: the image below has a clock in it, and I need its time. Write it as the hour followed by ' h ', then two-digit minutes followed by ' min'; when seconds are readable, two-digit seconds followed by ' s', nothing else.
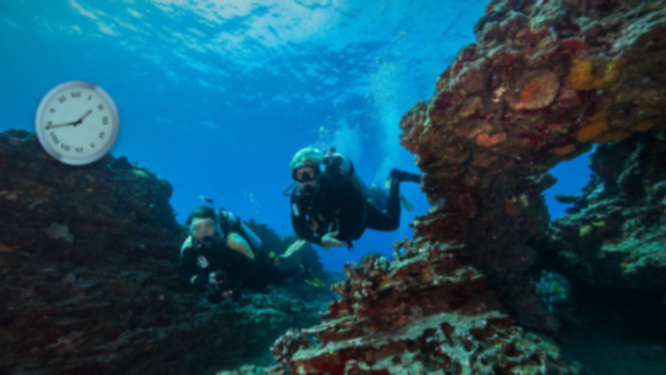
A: 1 h 44 min
